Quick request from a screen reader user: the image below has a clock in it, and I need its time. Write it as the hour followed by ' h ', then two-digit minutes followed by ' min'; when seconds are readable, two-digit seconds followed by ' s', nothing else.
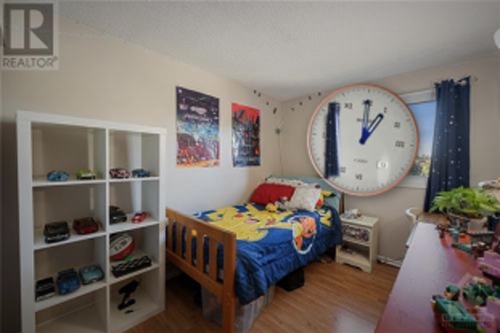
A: 1 h 00 min
